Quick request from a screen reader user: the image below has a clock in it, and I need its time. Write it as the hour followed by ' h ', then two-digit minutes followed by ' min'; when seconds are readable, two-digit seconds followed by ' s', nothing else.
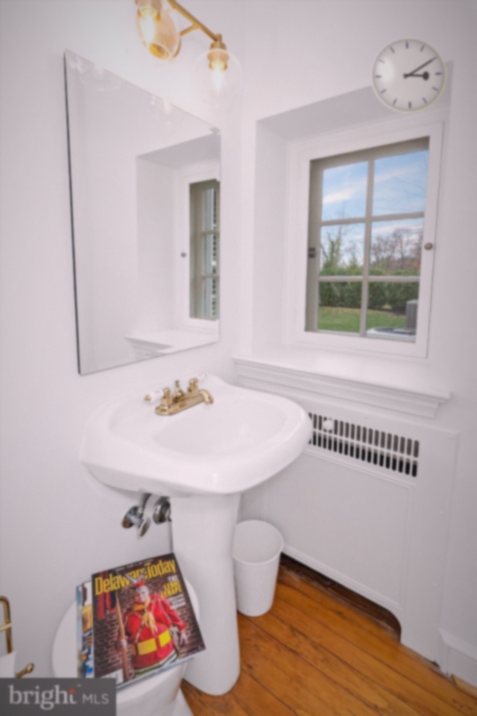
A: 3 h 10 min
